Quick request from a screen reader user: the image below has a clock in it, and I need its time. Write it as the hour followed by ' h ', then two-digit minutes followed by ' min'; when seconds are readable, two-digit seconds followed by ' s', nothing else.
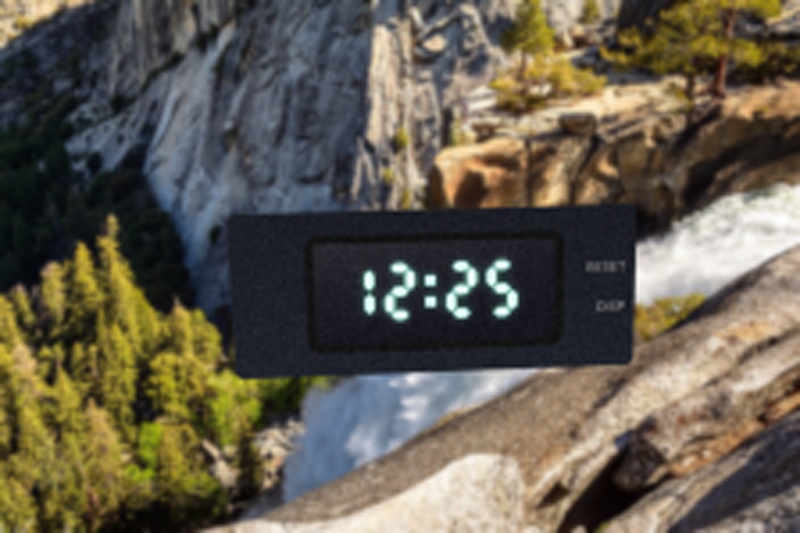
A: 12 h 25 min
